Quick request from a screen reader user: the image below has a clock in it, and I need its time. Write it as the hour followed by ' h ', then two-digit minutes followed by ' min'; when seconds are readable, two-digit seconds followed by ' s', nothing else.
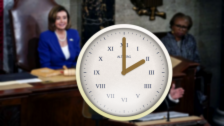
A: 2 h 00 min
